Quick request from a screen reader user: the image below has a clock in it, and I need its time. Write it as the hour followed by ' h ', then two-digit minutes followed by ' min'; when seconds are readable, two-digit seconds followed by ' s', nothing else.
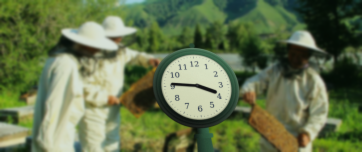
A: 3 h 46 min
